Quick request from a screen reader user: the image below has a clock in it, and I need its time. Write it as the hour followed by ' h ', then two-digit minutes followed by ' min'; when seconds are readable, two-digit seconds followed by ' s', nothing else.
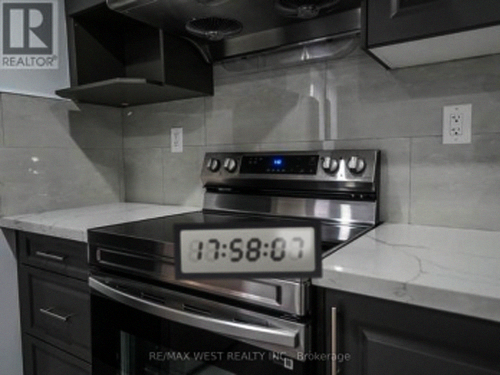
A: 17 h 58 min 07 s
